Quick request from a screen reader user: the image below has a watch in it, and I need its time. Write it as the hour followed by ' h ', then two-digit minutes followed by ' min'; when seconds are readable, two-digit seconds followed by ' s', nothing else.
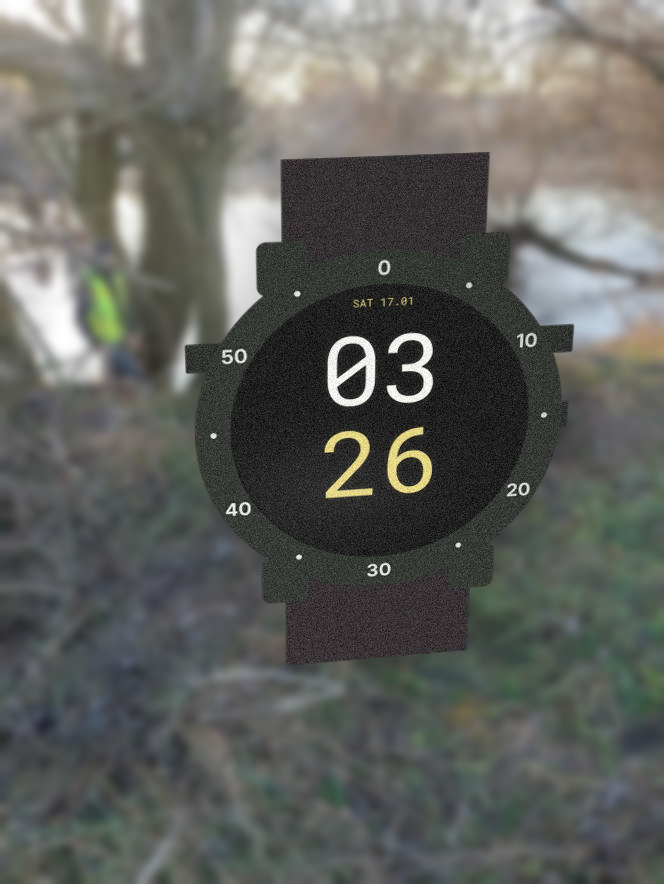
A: 3 h 26 min
